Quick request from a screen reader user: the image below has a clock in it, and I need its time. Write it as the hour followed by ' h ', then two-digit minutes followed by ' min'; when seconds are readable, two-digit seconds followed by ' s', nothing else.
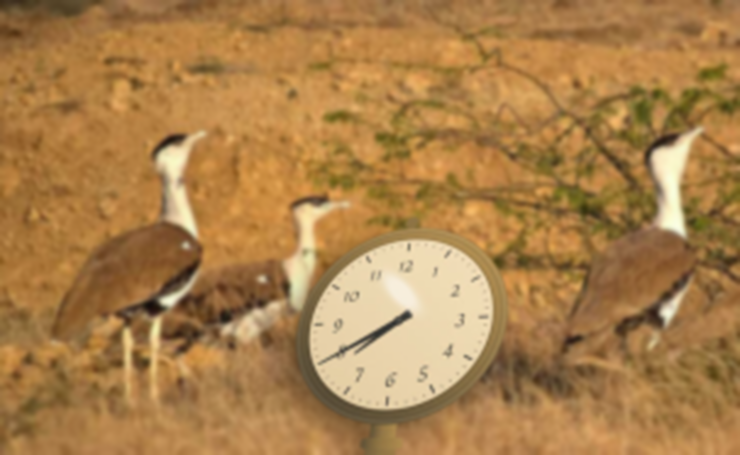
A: 7 h 40 min
